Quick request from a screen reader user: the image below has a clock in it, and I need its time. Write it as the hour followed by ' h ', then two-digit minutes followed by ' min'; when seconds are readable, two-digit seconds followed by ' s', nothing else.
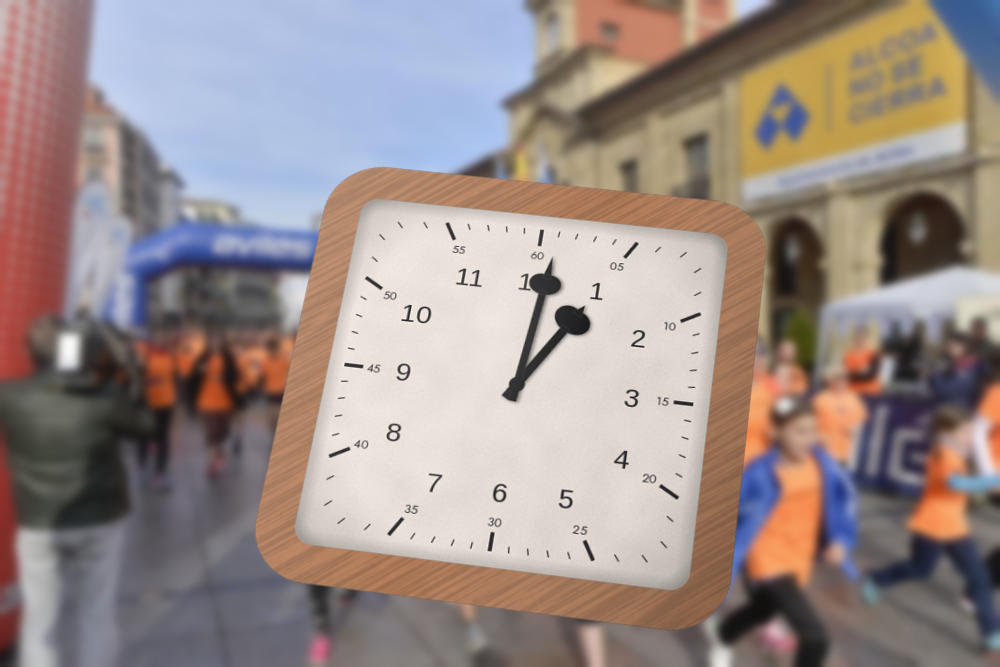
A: 1 h 01 min
